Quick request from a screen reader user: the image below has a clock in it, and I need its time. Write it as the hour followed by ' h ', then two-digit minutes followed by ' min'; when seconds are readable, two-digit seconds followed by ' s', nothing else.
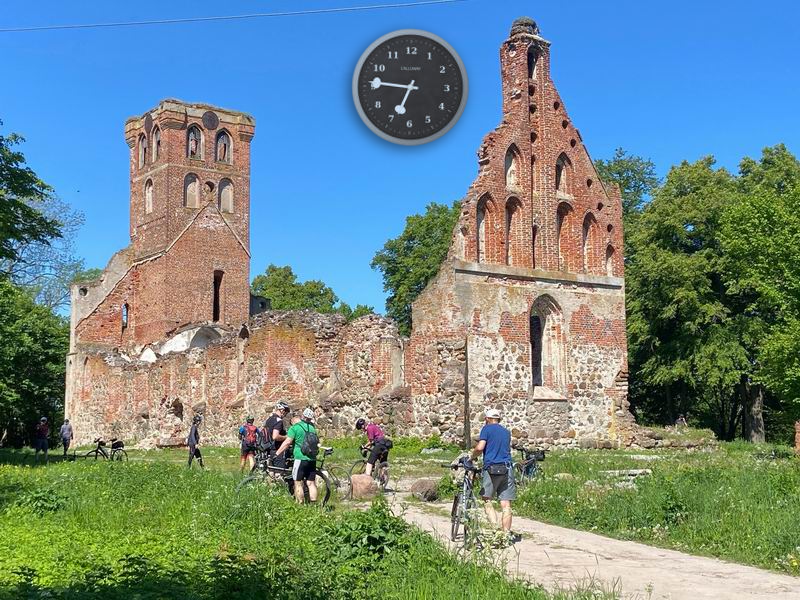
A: 6 h 46 min
